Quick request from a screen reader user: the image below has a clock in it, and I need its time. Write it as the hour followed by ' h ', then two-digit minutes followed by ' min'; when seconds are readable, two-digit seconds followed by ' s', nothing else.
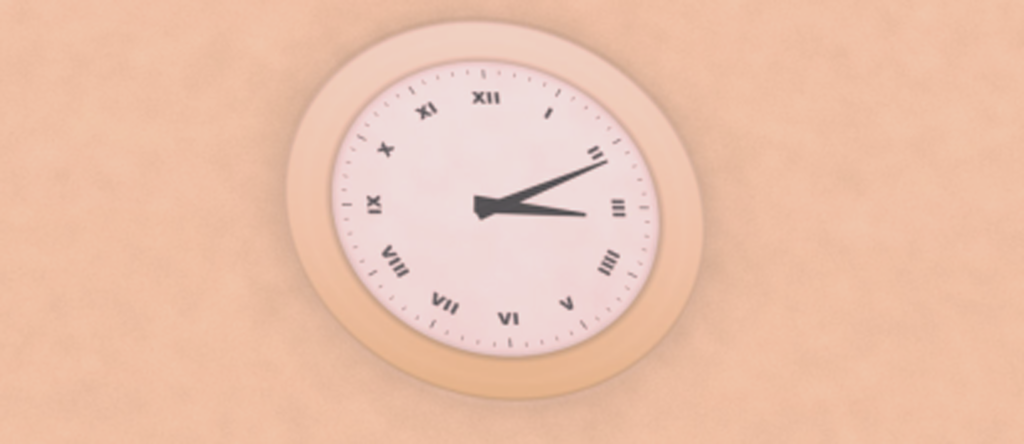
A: 3 h 11 min
